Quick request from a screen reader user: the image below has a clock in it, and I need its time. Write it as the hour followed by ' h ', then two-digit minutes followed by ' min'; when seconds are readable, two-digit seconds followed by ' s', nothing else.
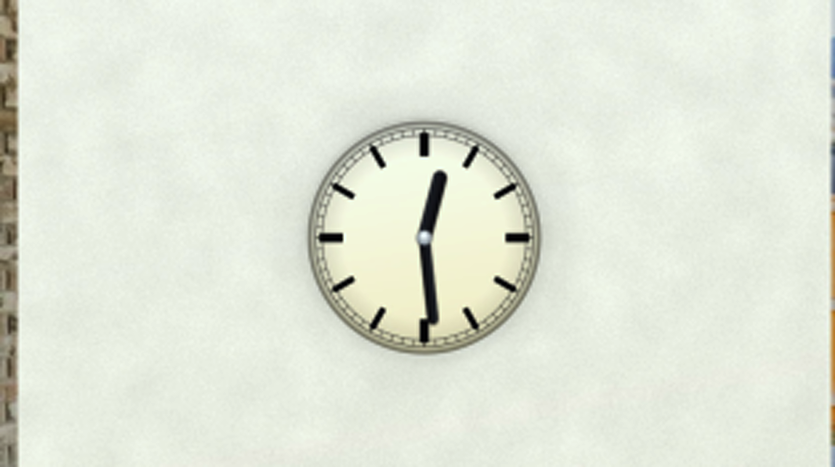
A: 12 h 29 min
